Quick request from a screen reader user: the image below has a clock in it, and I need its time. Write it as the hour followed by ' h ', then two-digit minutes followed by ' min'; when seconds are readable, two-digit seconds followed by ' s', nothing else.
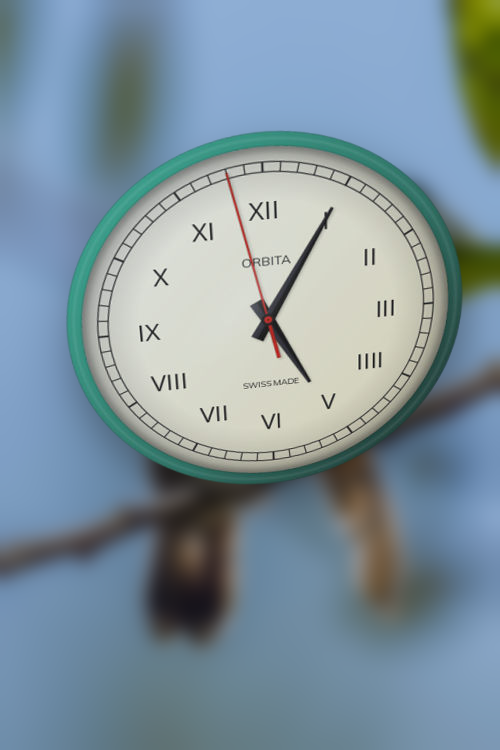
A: 5 h 04 min 58 s
